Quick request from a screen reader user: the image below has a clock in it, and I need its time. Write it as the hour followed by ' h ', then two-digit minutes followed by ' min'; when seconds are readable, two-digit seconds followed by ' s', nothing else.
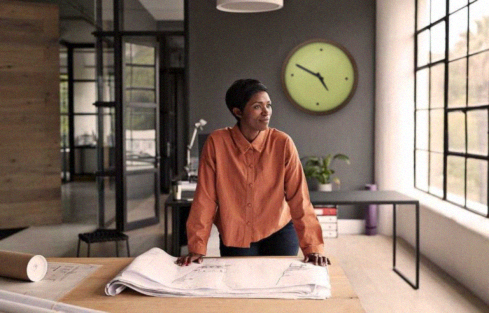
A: 4 h 49 min
